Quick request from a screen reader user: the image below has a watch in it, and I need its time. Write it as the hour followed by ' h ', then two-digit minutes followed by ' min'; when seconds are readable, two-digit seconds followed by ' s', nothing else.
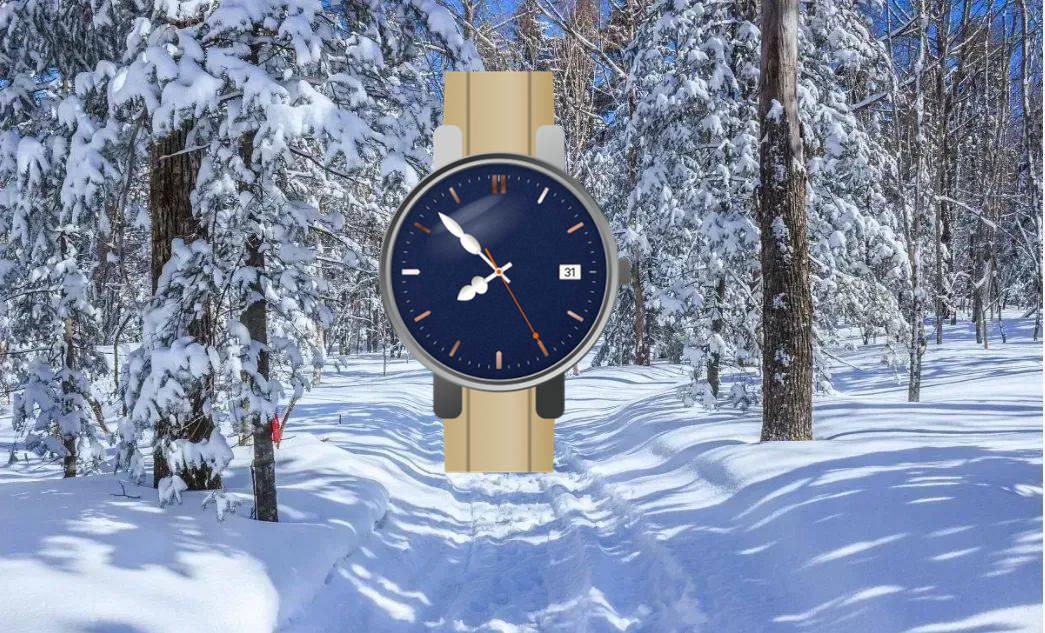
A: 7 h 52 min 25 s
